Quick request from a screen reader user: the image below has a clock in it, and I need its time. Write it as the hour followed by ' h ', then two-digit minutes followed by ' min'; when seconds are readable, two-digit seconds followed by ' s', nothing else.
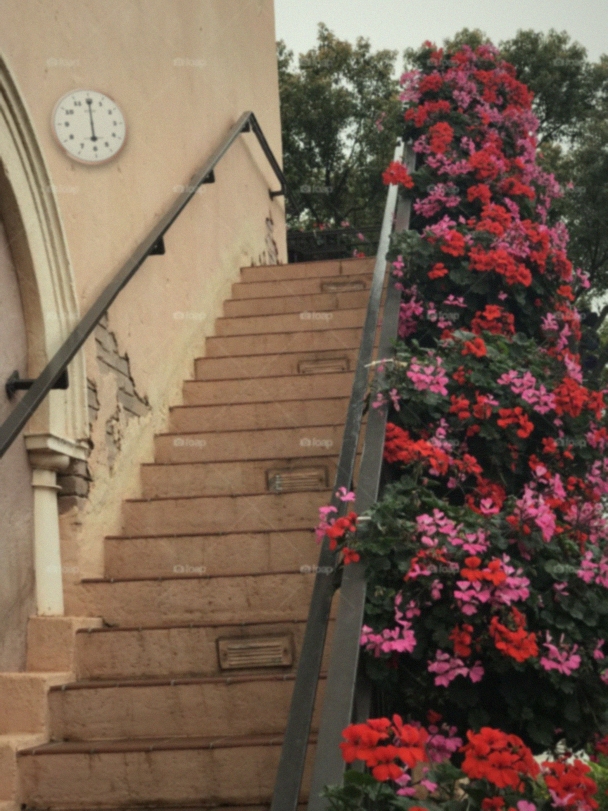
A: 6 h 00 min
